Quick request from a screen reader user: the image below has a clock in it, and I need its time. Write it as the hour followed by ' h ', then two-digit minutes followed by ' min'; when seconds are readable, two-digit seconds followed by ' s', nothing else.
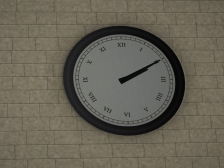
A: 2 h 10 min
